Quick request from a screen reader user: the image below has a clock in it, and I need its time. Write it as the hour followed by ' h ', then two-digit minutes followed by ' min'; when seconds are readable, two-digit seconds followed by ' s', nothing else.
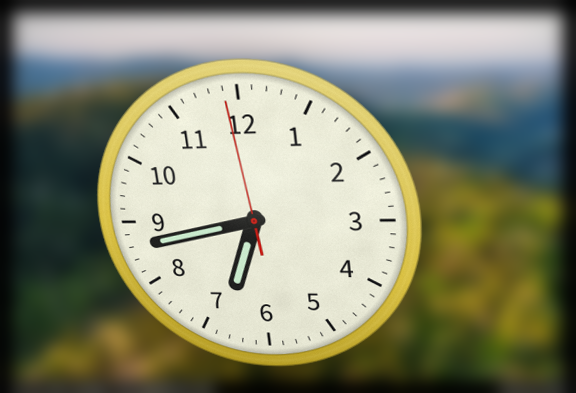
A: 6 h 42 min 59 s
